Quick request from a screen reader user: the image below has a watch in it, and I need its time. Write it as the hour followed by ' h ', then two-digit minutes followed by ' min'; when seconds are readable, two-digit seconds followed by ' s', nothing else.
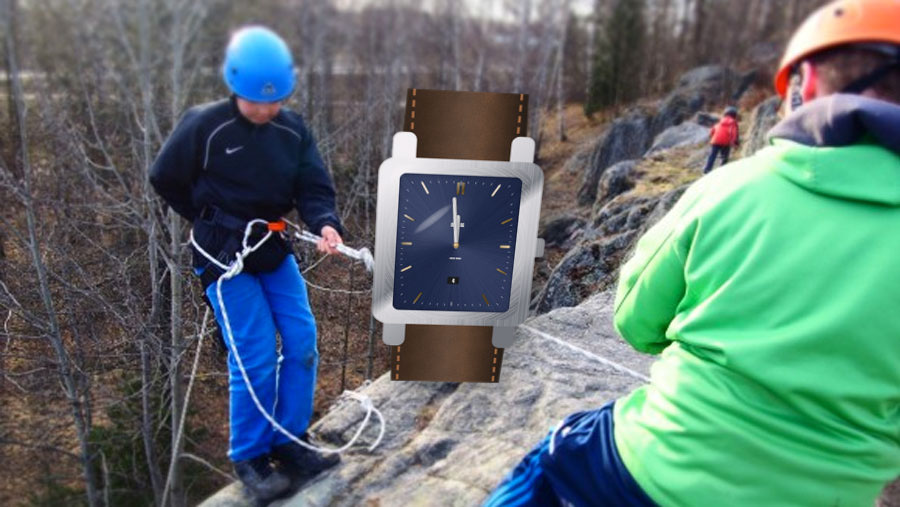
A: 11 h 59 min
